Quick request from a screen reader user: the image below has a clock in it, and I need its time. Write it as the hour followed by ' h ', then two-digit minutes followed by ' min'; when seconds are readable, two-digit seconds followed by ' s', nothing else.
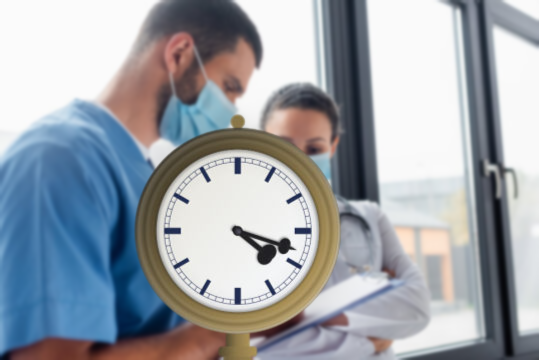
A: 4 h 18 min
